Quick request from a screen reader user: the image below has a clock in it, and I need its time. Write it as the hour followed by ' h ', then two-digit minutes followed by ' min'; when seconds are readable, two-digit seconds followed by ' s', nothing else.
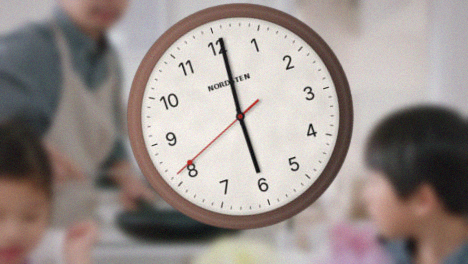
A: 6 h 00 min 41 s
